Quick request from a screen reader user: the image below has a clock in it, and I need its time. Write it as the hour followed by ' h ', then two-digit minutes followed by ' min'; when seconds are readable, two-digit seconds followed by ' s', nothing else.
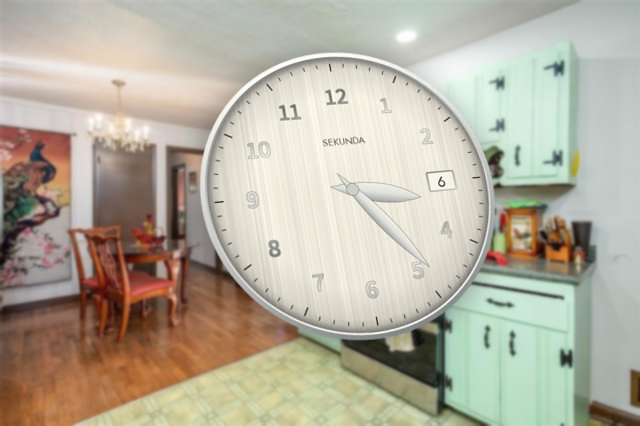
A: 3 h 24 min
